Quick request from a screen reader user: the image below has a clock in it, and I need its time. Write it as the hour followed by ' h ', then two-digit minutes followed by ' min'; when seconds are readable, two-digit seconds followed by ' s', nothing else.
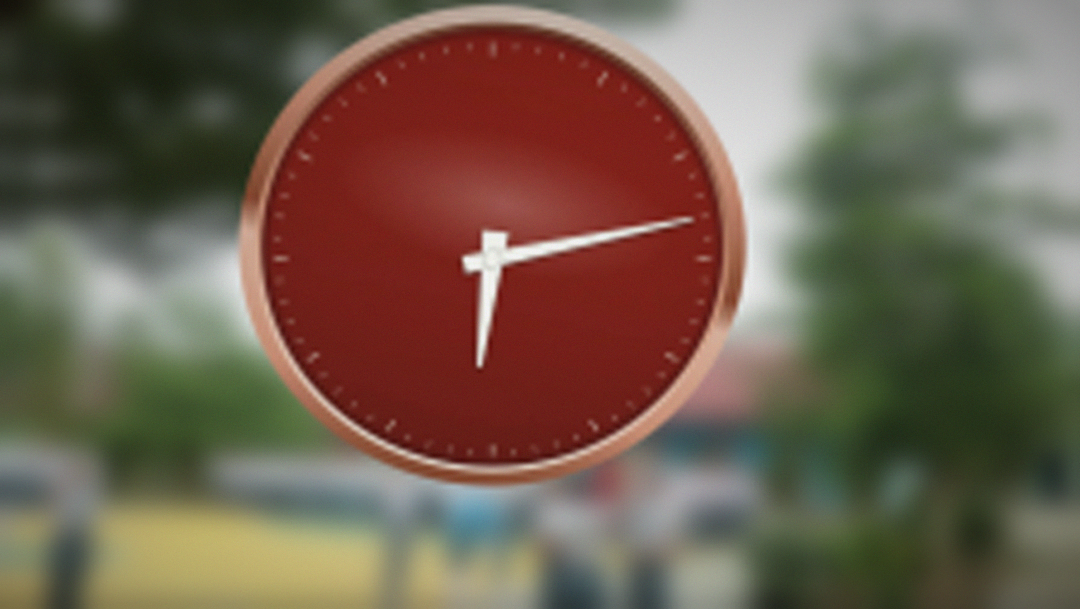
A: 6 h 13 min
